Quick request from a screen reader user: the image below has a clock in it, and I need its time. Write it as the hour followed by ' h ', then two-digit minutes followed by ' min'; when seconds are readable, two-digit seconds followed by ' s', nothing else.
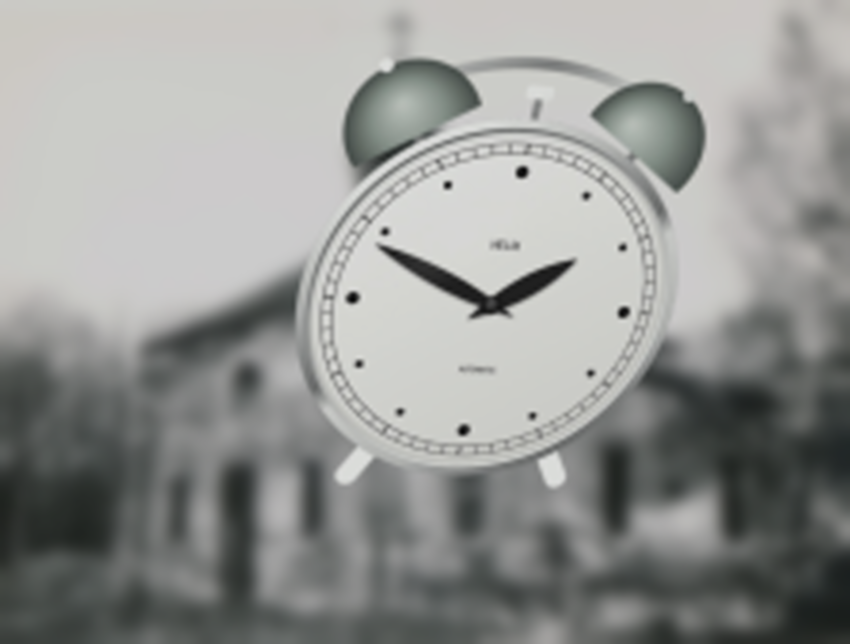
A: 1 h 49 min
